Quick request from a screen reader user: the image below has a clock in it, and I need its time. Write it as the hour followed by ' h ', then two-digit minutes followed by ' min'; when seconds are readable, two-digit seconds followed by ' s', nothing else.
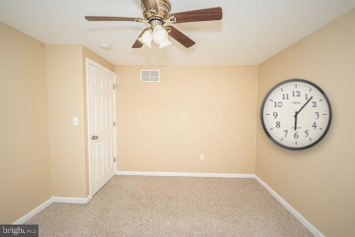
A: 6 h 07 min
